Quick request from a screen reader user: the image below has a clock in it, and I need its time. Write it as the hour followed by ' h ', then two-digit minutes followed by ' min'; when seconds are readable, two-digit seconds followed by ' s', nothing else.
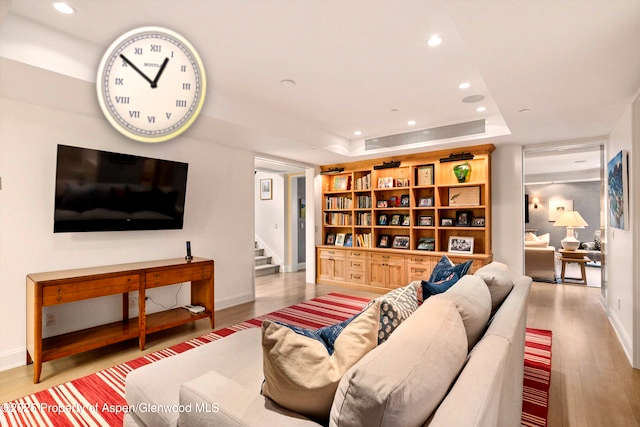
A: 12 h 51 min
